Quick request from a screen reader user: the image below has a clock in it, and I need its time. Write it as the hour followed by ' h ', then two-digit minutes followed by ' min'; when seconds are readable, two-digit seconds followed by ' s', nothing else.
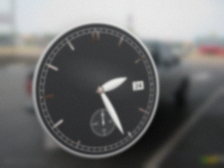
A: 2 h 26 min
